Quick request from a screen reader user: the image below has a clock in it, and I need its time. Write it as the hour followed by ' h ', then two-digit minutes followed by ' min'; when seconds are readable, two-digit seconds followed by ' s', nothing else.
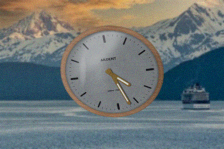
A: 4 h 27 min
